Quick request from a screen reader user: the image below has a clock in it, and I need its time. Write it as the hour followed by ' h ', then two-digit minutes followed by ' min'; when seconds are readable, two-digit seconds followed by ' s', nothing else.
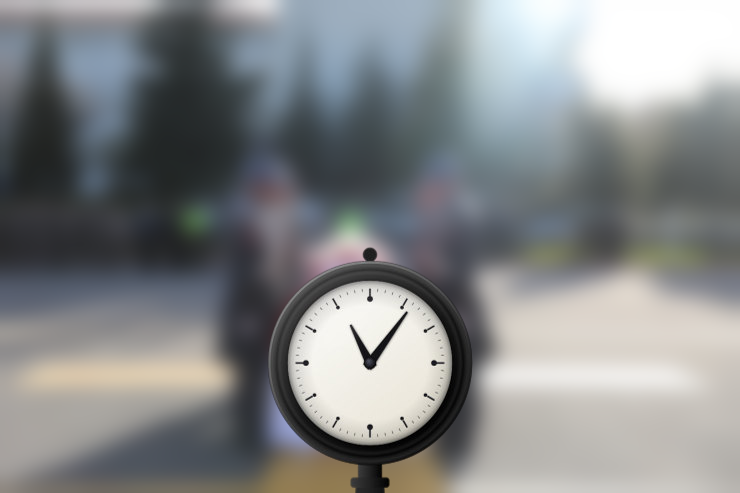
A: 11 h 06 min
